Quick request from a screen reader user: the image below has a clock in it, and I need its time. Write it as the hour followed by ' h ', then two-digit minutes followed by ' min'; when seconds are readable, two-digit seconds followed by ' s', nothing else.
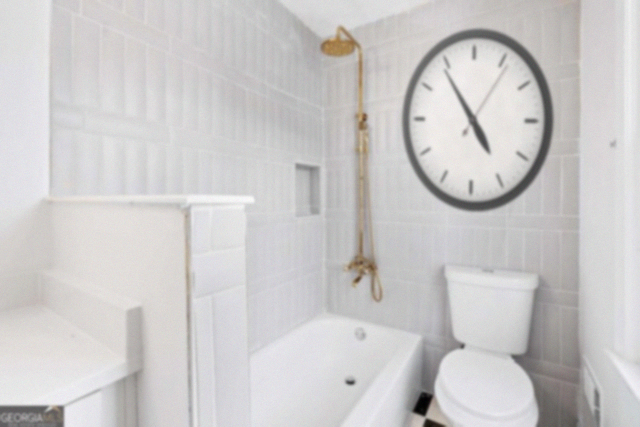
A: 4 h 54 min 06 s
